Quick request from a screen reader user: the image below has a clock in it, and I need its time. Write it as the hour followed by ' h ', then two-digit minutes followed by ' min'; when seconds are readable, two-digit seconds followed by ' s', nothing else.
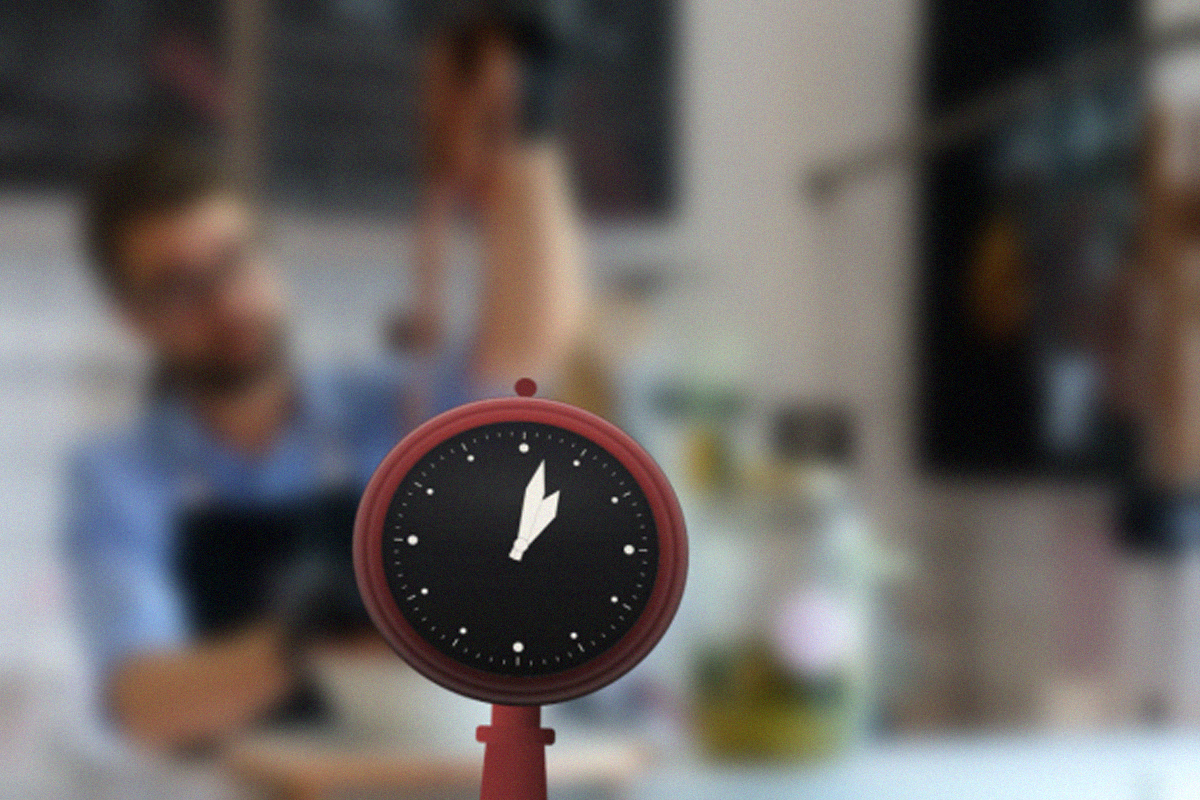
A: 1 h 02 min
